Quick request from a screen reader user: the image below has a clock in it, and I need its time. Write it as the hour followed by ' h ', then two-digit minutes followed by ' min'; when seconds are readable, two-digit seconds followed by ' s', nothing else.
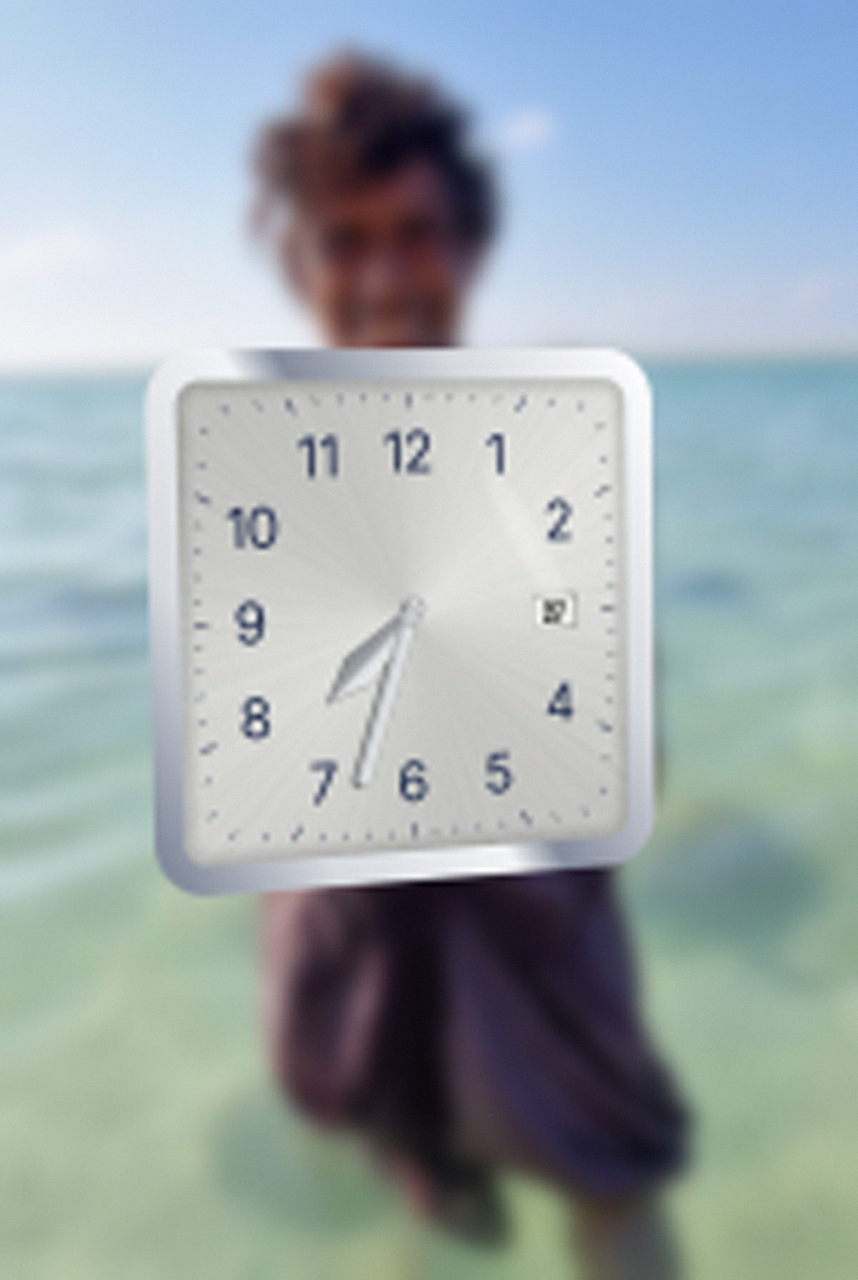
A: 7 h 33 min
